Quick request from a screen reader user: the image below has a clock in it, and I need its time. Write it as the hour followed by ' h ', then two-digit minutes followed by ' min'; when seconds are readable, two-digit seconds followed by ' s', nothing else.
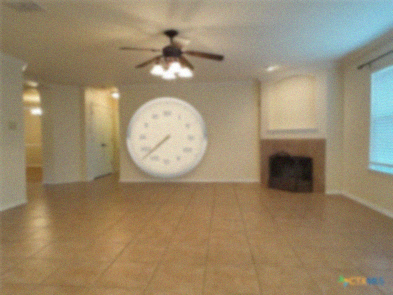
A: 7 h 38 min
